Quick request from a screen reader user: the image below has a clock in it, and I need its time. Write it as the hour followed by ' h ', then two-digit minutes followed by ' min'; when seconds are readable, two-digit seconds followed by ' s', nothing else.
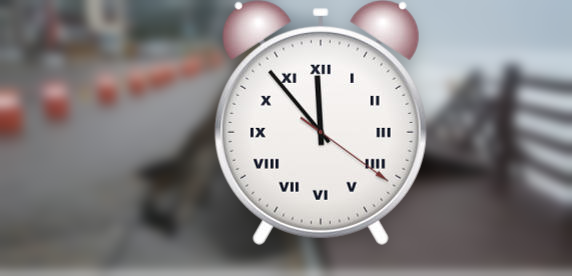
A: 11 h 53 min 21 s
